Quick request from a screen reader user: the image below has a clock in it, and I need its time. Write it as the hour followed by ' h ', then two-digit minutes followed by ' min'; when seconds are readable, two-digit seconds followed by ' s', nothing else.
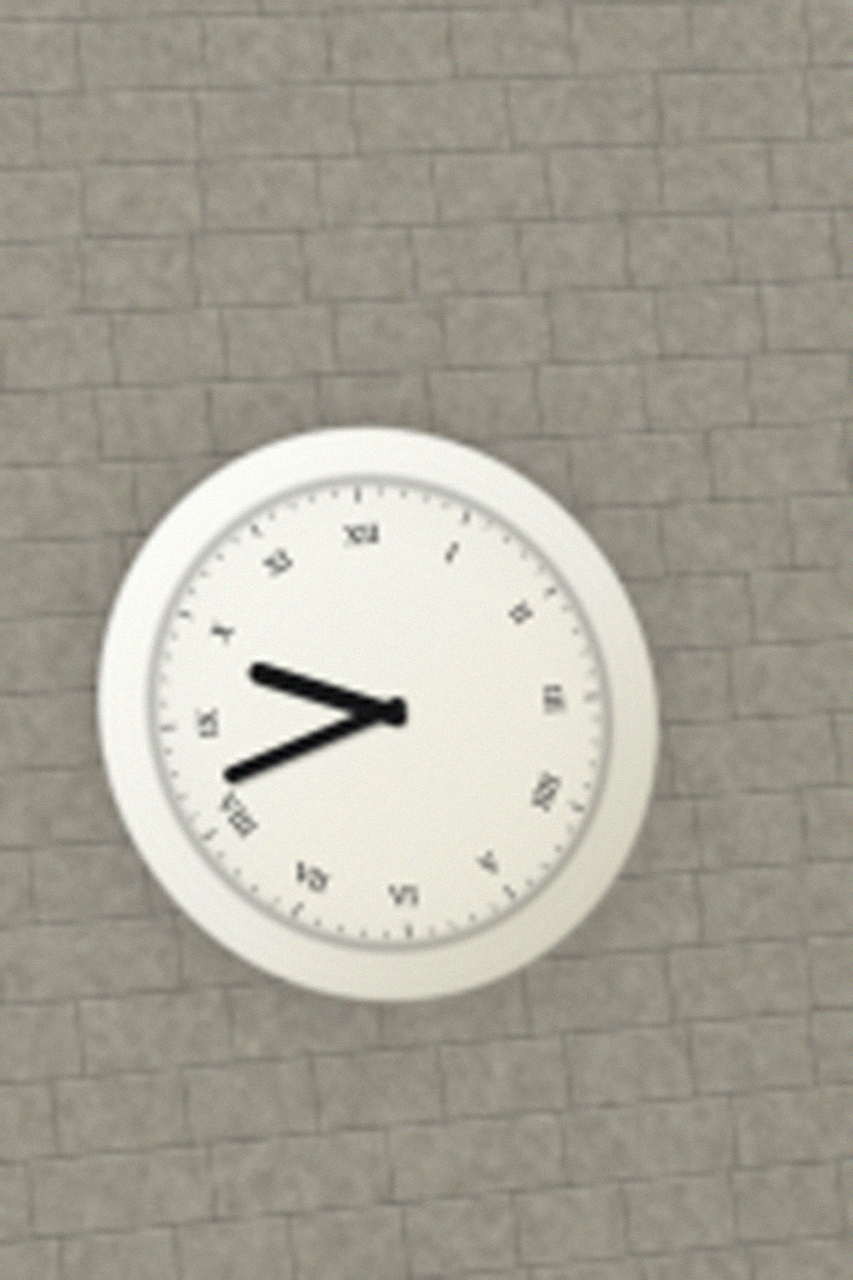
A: 9 h 42 min
